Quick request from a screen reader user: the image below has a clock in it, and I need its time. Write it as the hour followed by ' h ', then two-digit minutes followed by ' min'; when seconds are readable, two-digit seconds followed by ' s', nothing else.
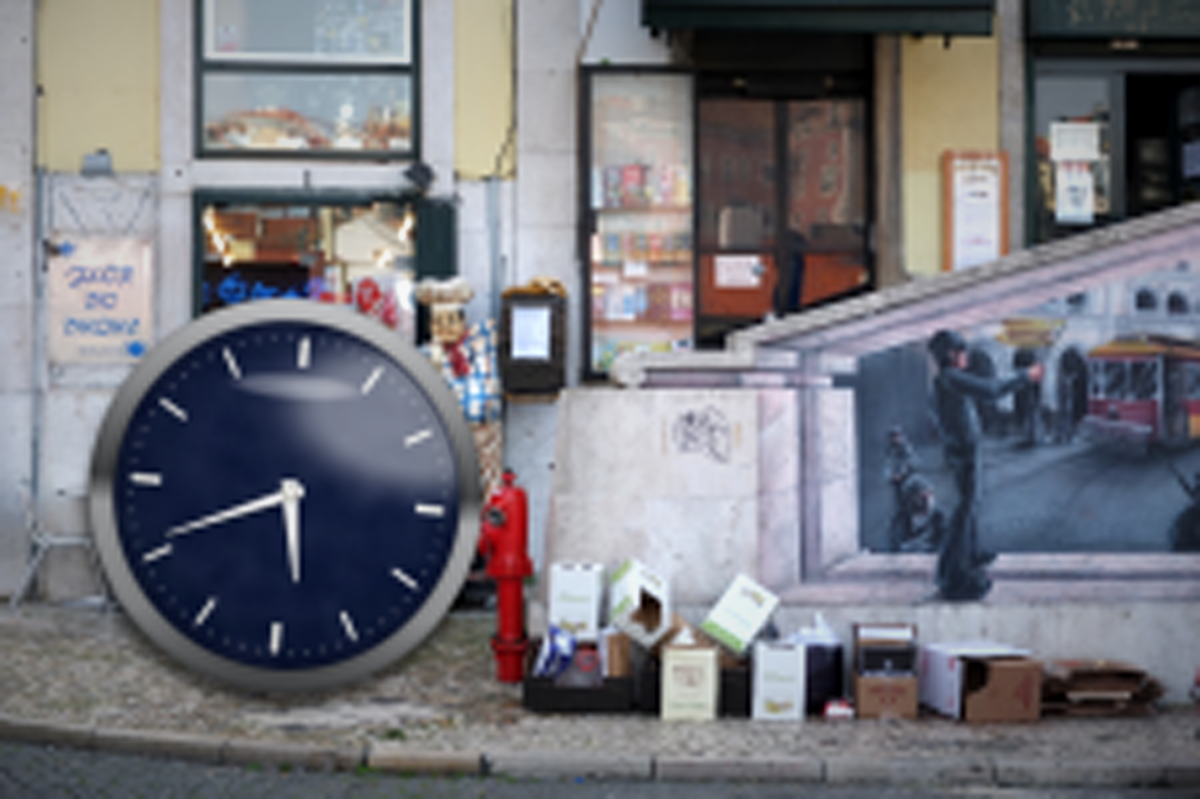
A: 5 h 41 min
